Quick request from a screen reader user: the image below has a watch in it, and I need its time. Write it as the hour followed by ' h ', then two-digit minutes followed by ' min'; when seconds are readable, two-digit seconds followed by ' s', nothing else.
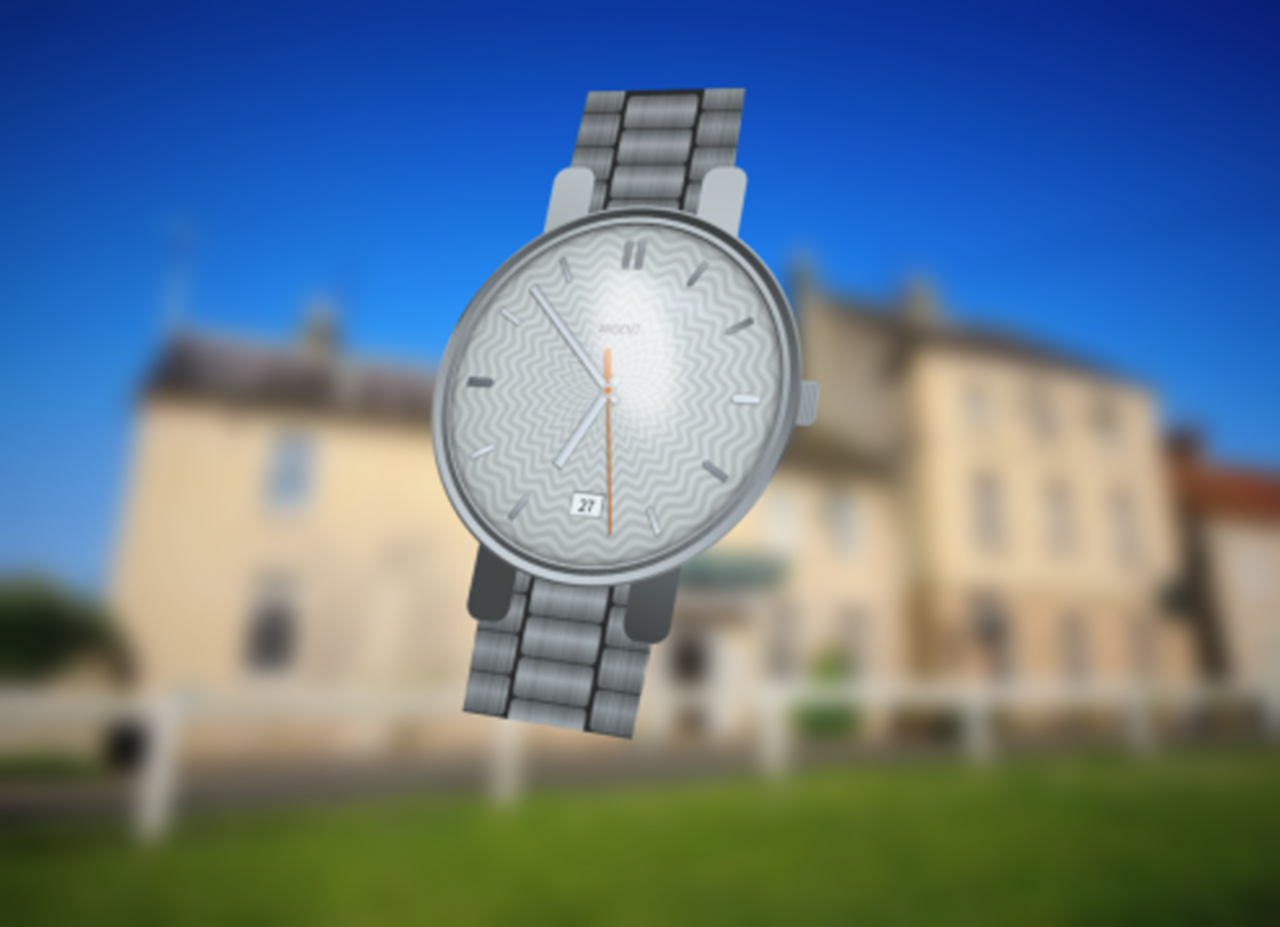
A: 6 h 52 min 28 s
